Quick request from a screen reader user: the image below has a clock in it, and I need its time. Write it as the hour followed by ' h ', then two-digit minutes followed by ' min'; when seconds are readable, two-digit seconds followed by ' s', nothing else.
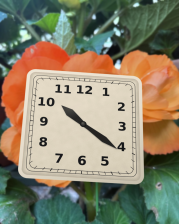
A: 10 h 21 min
